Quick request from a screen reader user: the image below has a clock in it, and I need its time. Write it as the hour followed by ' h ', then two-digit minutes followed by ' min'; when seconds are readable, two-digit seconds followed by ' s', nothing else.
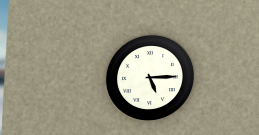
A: 5 h 15 min
